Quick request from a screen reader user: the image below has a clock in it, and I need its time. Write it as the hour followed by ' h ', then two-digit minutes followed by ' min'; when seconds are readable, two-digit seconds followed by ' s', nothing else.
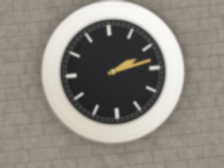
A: 2 h 13 min
